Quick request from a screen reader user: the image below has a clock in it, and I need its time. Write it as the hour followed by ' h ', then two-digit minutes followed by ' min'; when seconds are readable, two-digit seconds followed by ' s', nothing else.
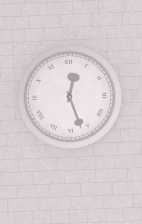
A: 12 h 27 min
